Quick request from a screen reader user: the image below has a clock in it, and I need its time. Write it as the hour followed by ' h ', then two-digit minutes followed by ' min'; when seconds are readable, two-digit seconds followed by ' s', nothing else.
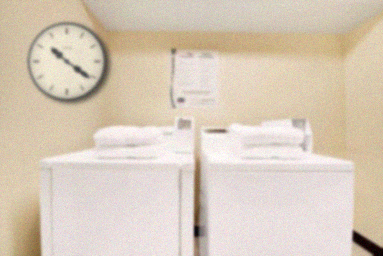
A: 10 h 21 min
